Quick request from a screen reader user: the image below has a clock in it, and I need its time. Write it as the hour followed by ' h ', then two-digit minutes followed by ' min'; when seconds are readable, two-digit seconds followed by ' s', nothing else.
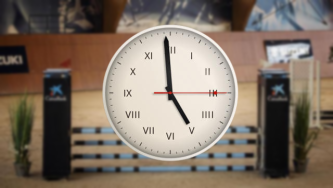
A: 4 h 59 min 15 s
